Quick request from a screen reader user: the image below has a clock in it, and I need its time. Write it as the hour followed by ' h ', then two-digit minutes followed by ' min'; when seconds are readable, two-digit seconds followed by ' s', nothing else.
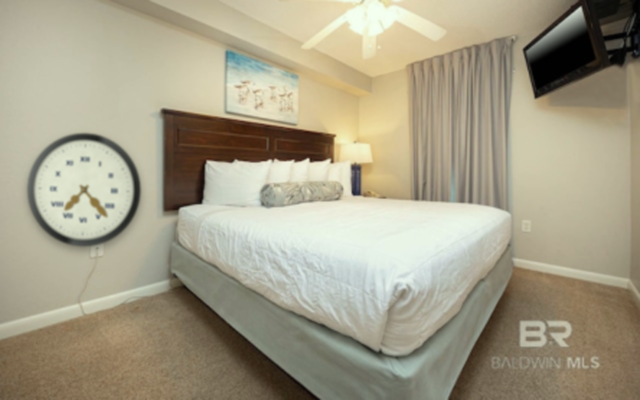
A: 7 h 23 min
